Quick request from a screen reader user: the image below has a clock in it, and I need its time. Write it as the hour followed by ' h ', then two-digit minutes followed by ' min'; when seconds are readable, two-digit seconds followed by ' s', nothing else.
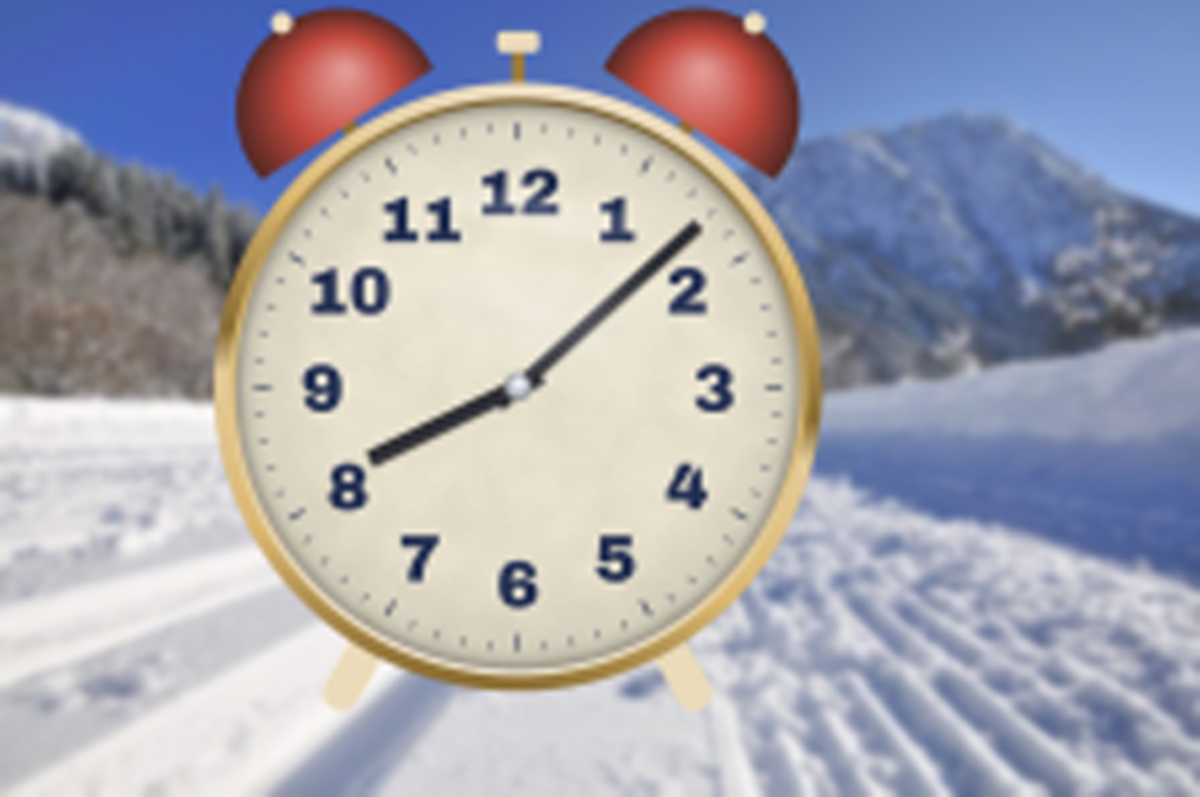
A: 8 h 08 min
